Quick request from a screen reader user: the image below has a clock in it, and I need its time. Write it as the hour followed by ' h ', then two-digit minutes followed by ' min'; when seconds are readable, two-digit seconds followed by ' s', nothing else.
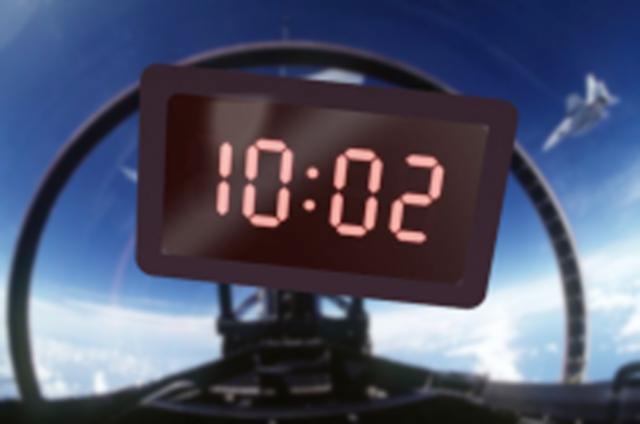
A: 10 h 02 min
